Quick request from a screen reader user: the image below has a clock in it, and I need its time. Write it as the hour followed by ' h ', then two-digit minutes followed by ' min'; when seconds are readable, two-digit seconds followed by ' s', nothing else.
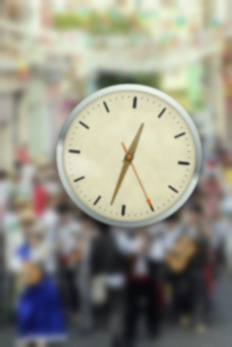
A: 12 h 32 min 25 s
